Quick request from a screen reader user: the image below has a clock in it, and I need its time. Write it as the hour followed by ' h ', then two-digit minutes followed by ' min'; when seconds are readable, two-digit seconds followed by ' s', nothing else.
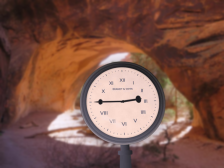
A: 2 h 45 min
